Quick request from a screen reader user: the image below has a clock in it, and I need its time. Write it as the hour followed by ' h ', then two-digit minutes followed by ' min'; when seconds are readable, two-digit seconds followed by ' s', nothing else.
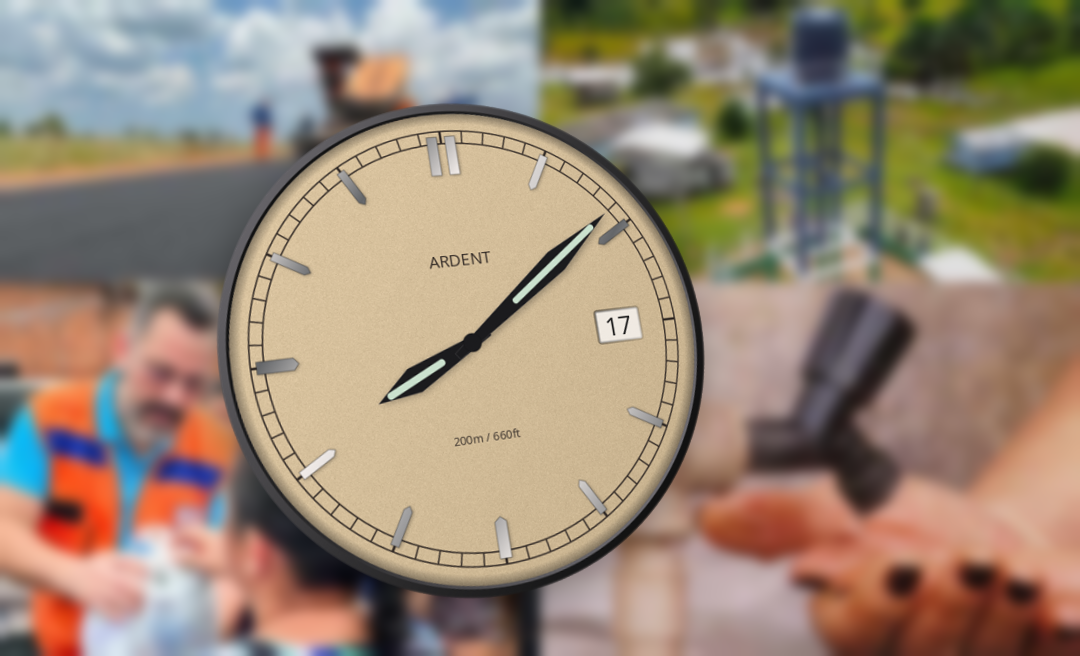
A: 8 h 09 min
